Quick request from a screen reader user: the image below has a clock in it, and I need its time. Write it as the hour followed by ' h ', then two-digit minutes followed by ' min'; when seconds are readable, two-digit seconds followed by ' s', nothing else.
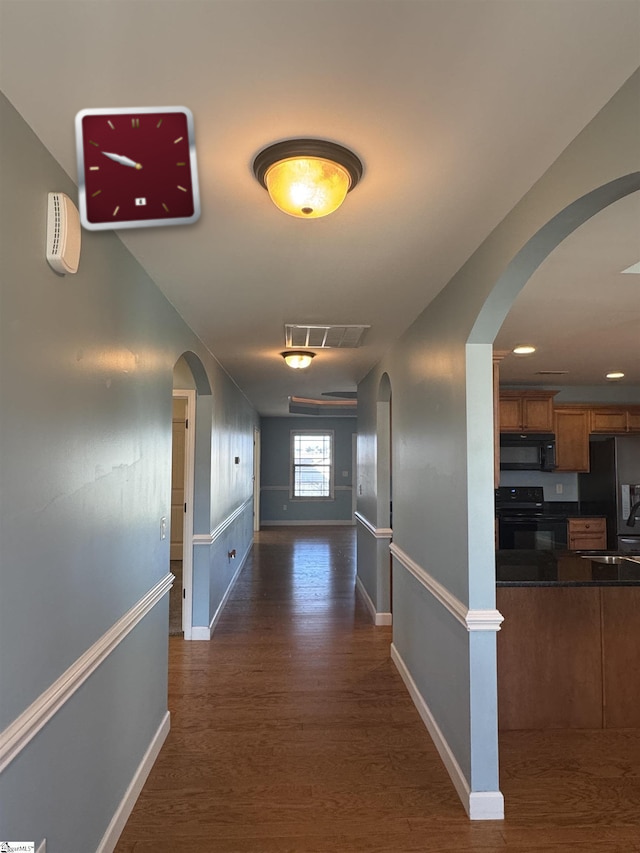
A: 9 h 49 min
